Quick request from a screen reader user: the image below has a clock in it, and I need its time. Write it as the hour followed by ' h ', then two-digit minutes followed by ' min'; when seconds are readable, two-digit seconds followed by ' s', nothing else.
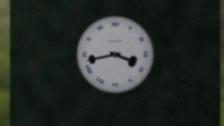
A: 3 h 43 min
